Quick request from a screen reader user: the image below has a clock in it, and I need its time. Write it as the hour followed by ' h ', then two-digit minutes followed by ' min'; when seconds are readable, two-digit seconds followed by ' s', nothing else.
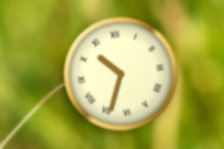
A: 10 h 34 min
